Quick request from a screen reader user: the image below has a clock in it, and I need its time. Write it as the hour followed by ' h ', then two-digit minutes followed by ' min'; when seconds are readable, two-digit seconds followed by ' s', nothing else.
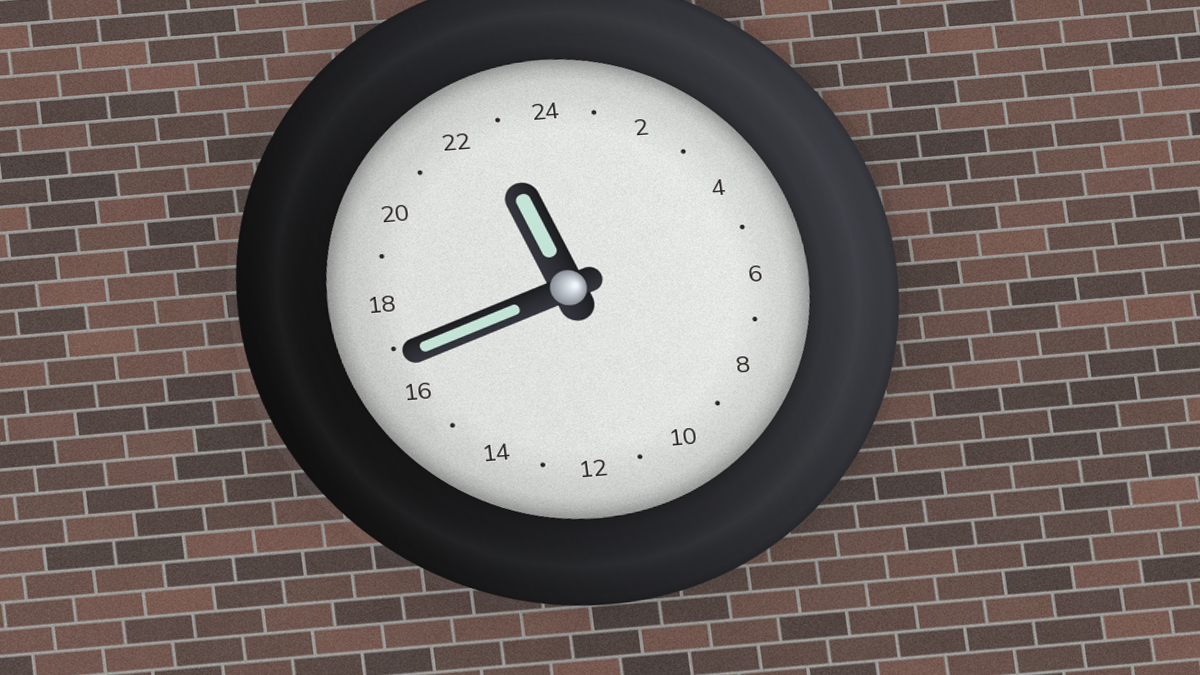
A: 22 h 42 min
